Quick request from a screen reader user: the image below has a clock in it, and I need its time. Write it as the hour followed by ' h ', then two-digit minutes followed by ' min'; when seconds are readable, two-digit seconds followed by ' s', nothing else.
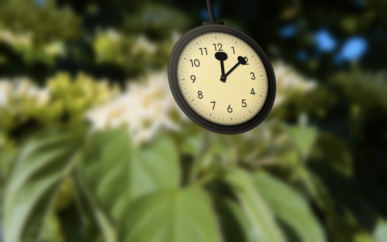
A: 12 h 09 min
